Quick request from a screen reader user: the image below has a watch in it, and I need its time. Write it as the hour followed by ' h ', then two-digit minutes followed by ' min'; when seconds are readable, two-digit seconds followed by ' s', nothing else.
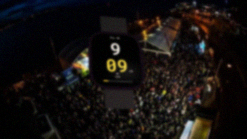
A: 9 h 09 min
